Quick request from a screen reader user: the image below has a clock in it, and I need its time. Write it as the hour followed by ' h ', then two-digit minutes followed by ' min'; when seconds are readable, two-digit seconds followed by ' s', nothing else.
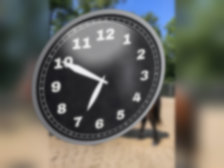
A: 6 h 50 min
